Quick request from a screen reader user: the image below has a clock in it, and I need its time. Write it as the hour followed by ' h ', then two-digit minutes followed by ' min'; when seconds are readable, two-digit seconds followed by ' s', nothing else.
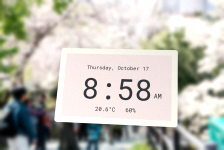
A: 8 h 58 min
